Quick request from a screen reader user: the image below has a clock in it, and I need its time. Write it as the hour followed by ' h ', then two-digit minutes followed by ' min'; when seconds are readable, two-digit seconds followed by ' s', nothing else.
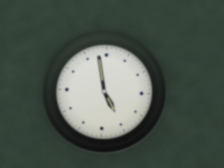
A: 4 h 58 min
